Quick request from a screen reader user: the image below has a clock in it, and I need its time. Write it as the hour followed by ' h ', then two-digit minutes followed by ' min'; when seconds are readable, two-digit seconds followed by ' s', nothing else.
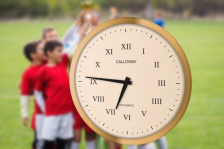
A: 6 h 46 min
